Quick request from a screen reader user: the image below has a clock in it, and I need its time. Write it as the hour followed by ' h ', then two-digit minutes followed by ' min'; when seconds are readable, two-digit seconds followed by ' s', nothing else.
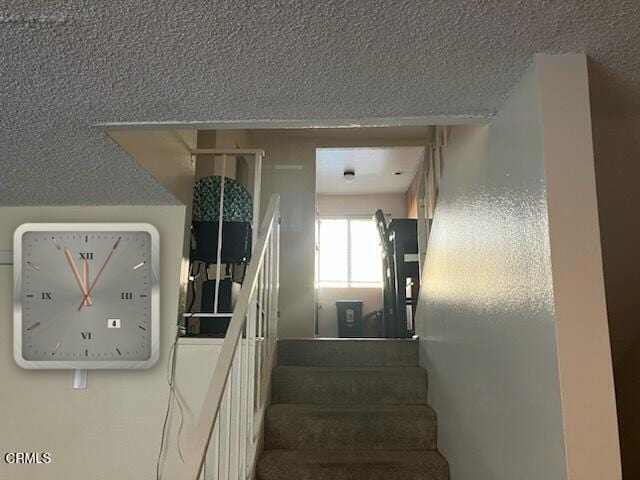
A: 11 h 56 min 05 s
